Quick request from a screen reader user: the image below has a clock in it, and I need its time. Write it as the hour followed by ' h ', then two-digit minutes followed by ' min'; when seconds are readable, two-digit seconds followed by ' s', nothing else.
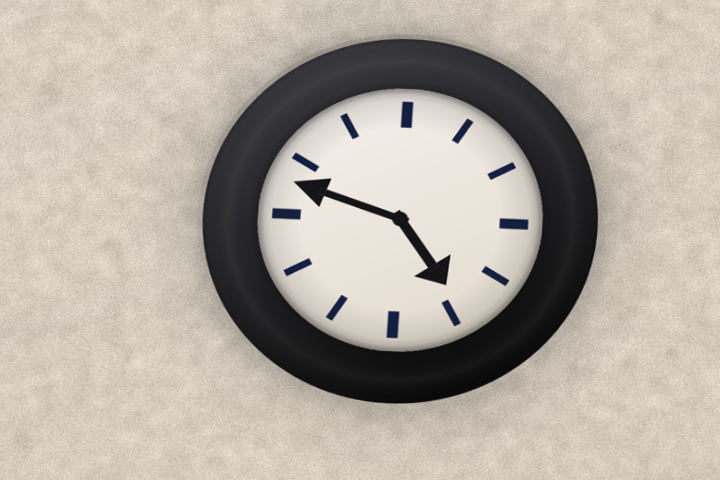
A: 4 h 48 min
